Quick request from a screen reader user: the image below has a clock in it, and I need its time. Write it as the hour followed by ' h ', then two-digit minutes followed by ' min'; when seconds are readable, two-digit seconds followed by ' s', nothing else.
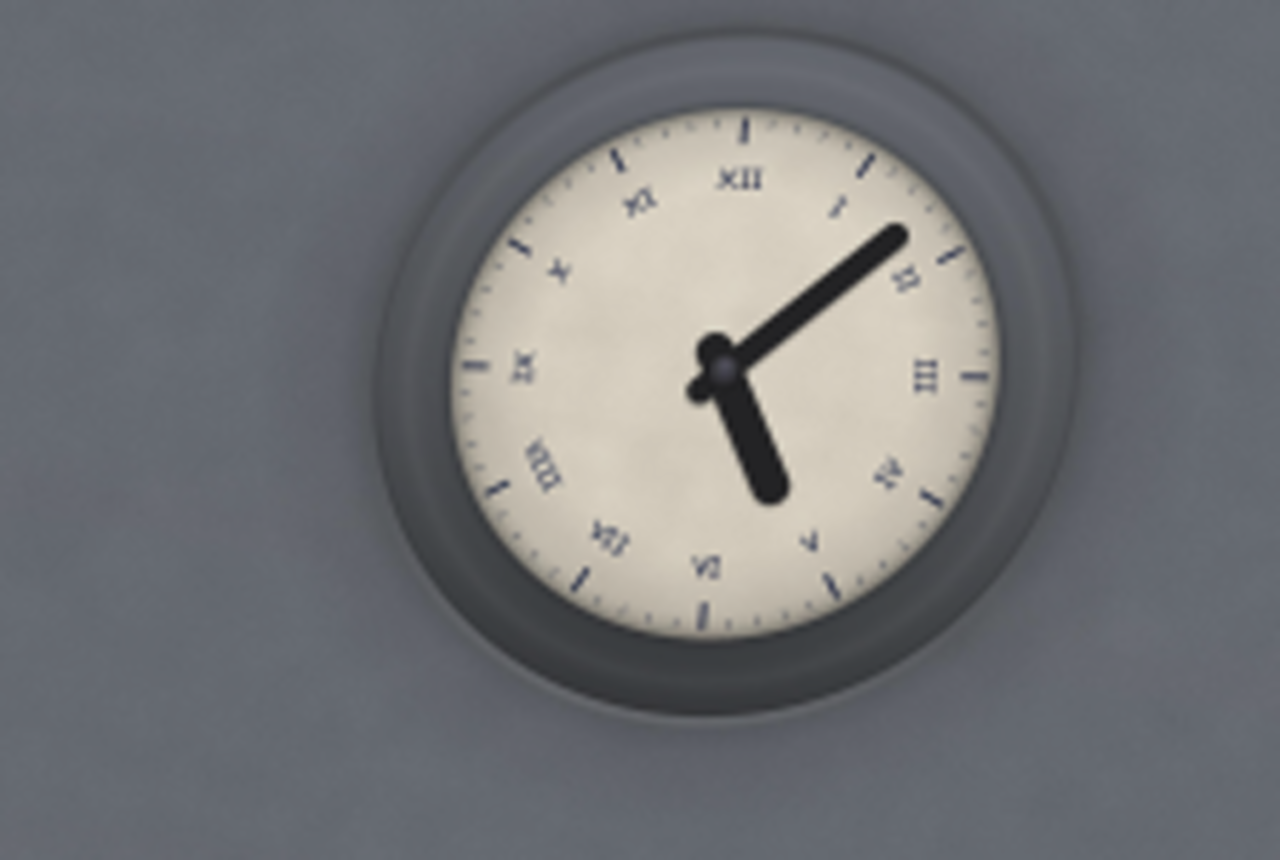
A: 5 h 08 min
